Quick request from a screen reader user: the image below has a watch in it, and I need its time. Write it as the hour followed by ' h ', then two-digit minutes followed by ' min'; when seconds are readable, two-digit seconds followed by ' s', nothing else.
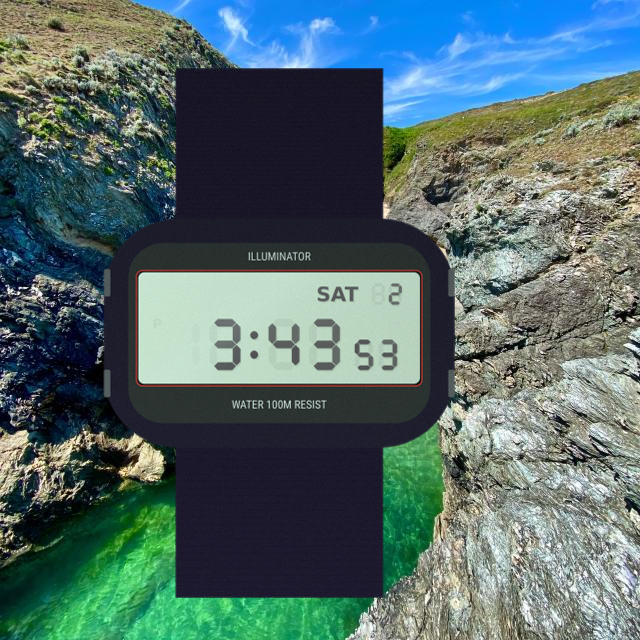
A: 3 h 43 min 53 s
